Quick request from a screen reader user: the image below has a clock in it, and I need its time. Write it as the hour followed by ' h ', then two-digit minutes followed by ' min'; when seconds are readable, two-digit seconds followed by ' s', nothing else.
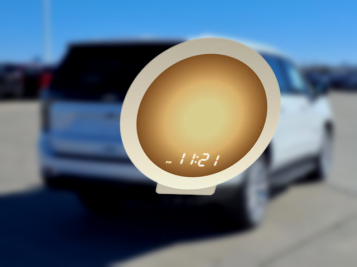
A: 11 h 21 min
